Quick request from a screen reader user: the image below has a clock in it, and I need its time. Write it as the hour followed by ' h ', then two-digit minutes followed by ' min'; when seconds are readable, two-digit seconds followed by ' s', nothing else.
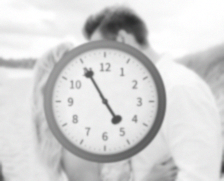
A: 4 h 55 min
